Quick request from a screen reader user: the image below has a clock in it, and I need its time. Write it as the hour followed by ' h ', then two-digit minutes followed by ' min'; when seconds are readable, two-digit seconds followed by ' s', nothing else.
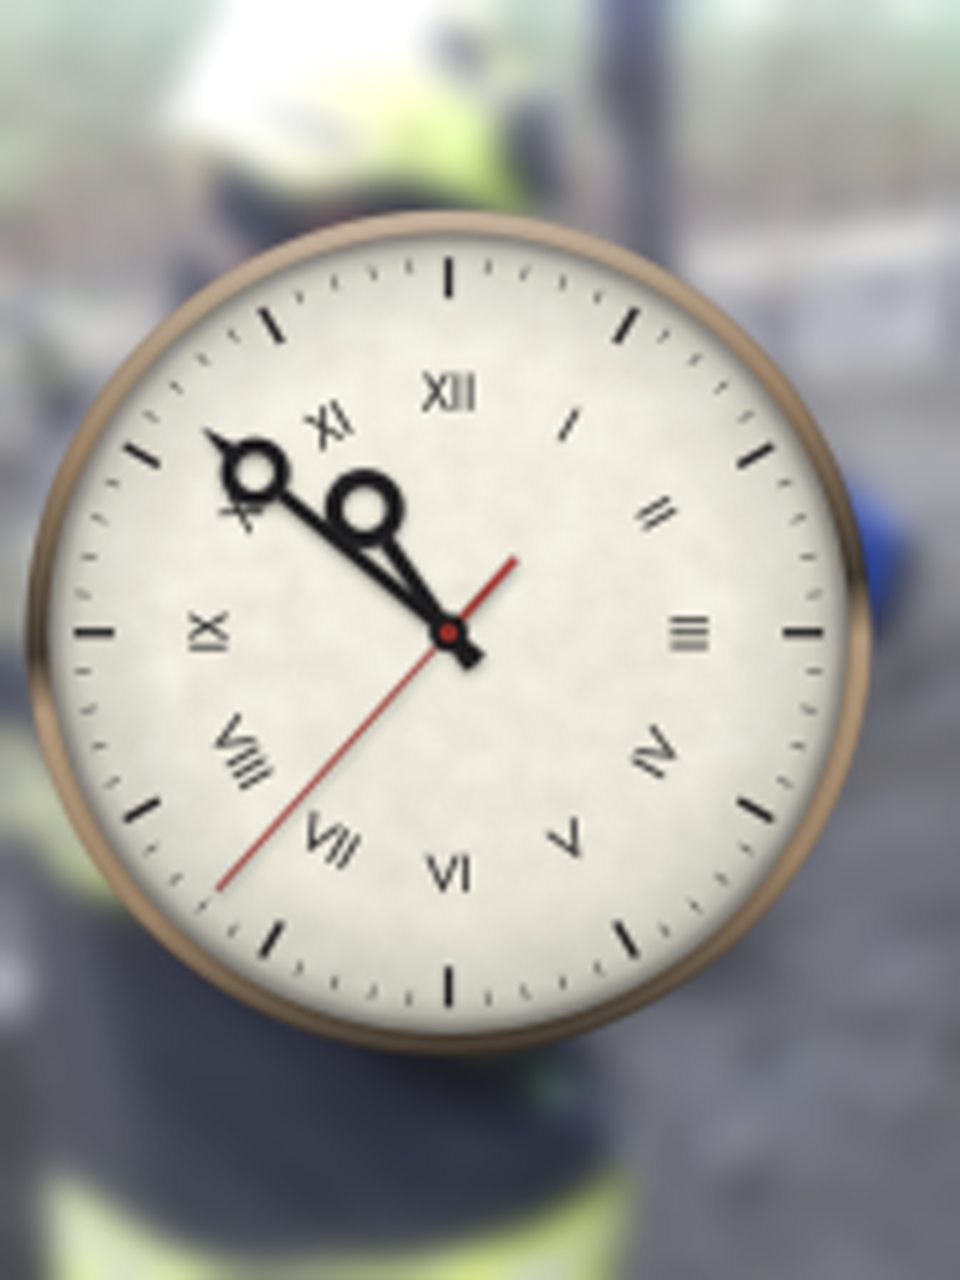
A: 10 h 51 min 37 s
